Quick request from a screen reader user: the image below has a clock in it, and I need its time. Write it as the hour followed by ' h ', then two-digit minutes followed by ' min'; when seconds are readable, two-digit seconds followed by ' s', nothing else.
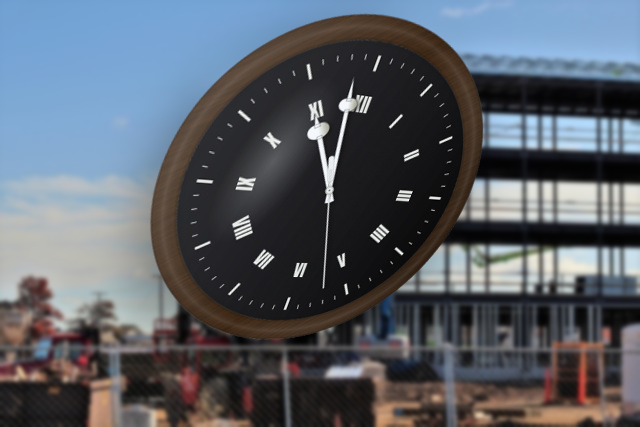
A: 10 h 58 min 27 s
